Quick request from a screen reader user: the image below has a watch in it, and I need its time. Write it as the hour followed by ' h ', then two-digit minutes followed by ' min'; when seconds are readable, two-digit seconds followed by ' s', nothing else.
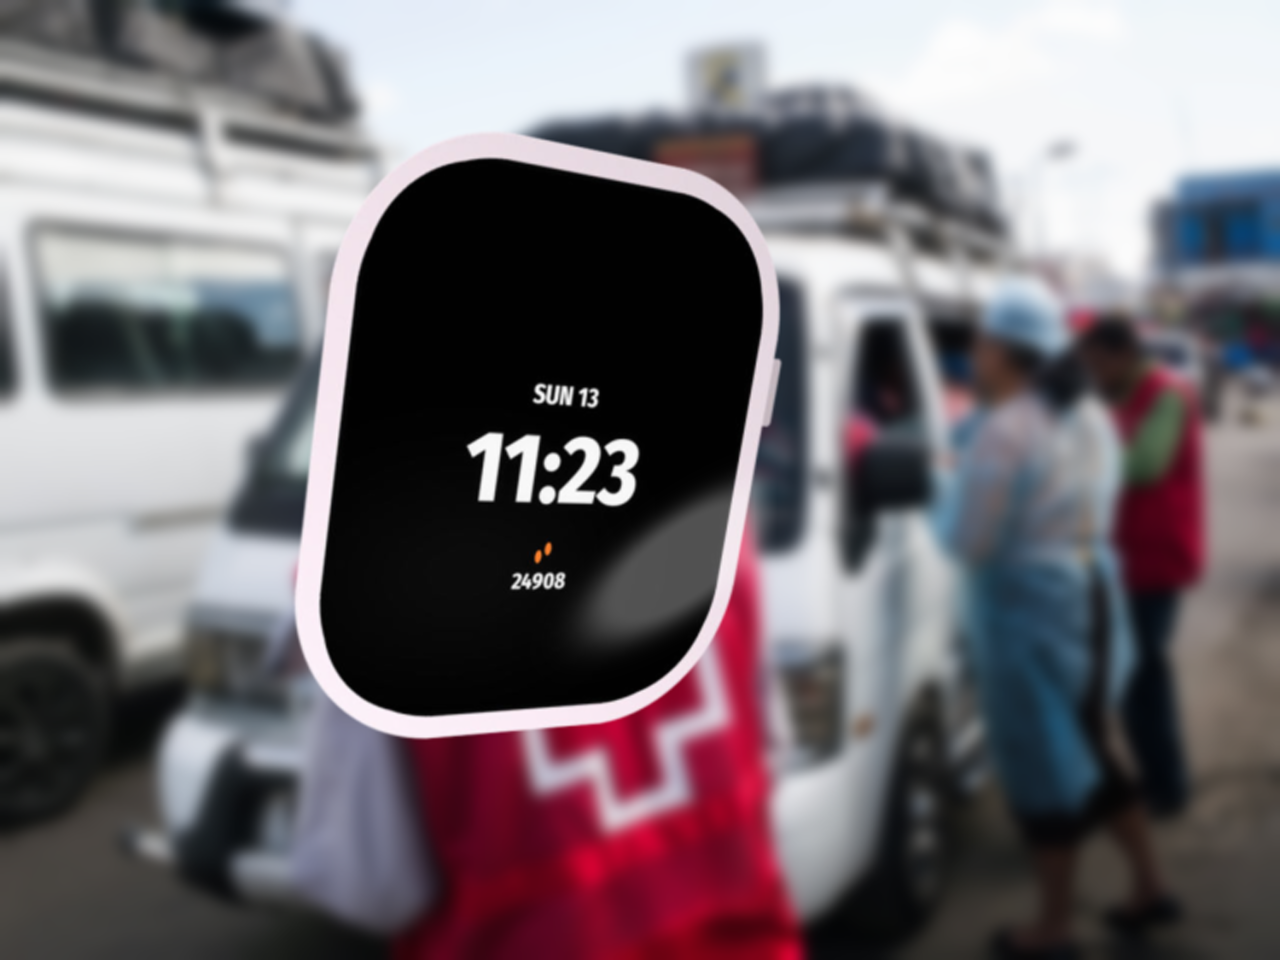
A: 11 h 23 min
